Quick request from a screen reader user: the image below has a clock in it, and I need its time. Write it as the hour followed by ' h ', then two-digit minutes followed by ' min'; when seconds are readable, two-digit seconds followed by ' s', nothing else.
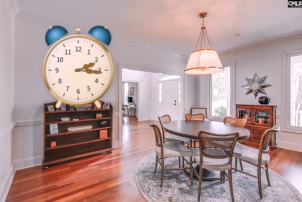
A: 2 h 16 min
